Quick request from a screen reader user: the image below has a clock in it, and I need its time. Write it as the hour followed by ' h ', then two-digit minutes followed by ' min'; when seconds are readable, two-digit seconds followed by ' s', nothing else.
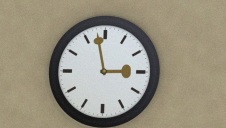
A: 2 h 58 min
